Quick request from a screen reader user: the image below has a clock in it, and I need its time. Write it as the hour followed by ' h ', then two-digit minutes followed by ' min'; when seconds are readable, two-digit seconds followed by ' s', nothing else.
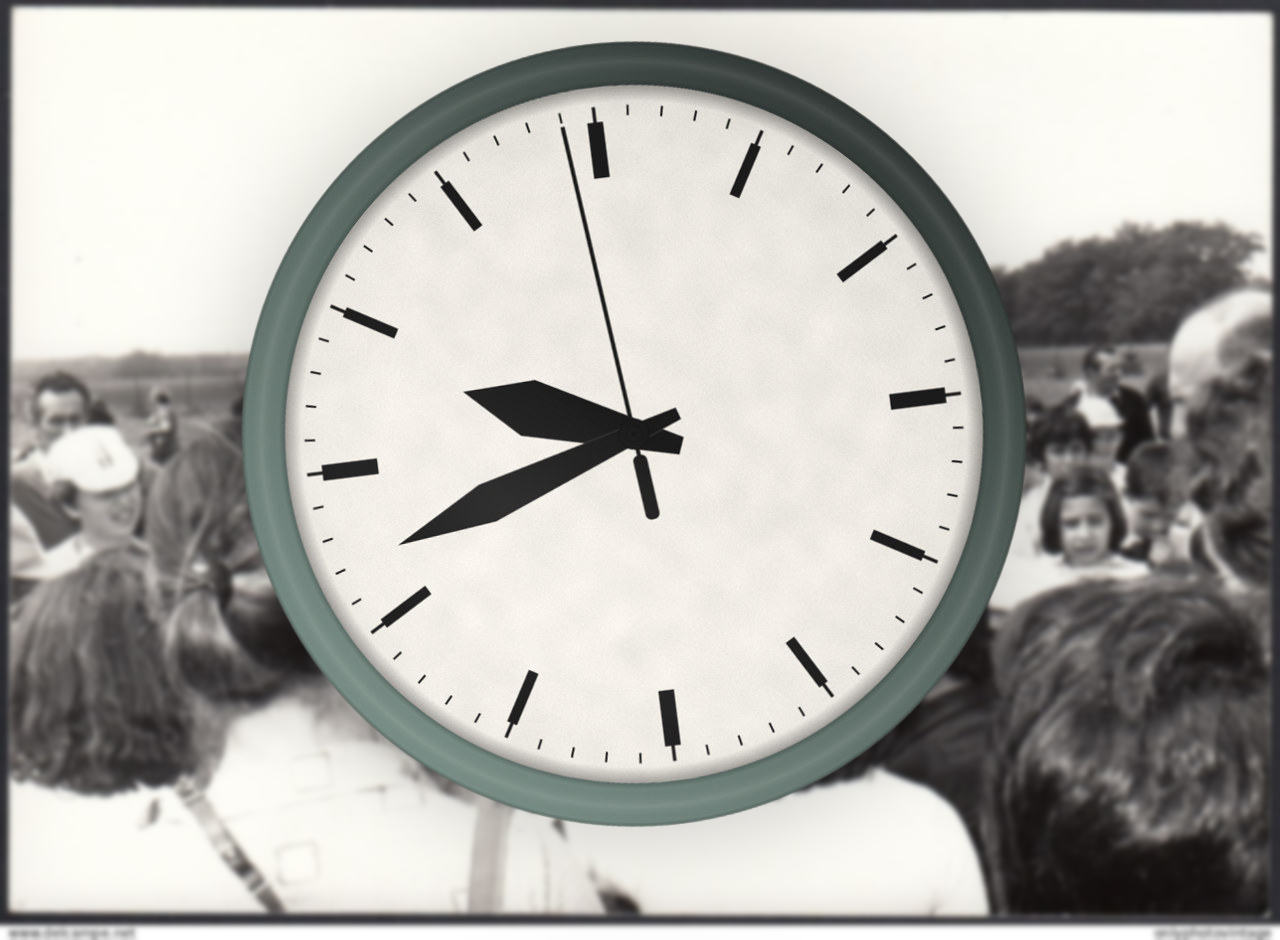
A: 9 h 41 min 59 s
